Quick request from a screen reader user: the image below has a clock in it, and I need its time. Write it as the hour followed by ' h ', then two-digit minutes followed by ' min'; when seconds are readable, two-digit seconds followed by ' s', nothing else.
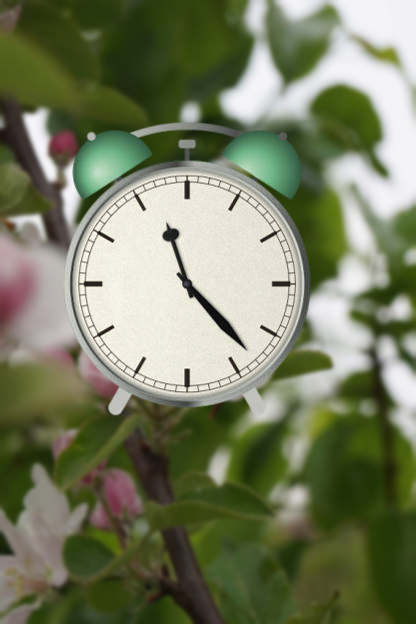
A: 11 h 23 min
